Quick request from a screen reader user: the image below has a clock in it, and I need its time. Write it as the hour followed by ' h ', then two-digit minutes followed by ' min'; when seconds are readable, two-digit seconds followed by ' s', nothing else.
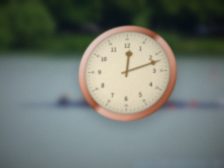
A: 12 h 12 min
